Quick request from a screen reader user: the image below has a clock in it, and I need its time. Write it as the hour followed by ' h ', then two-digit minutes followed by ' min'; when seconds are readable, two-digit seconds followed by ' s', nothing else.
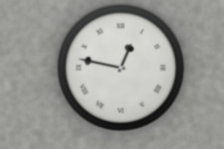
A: 12 h 47 min
